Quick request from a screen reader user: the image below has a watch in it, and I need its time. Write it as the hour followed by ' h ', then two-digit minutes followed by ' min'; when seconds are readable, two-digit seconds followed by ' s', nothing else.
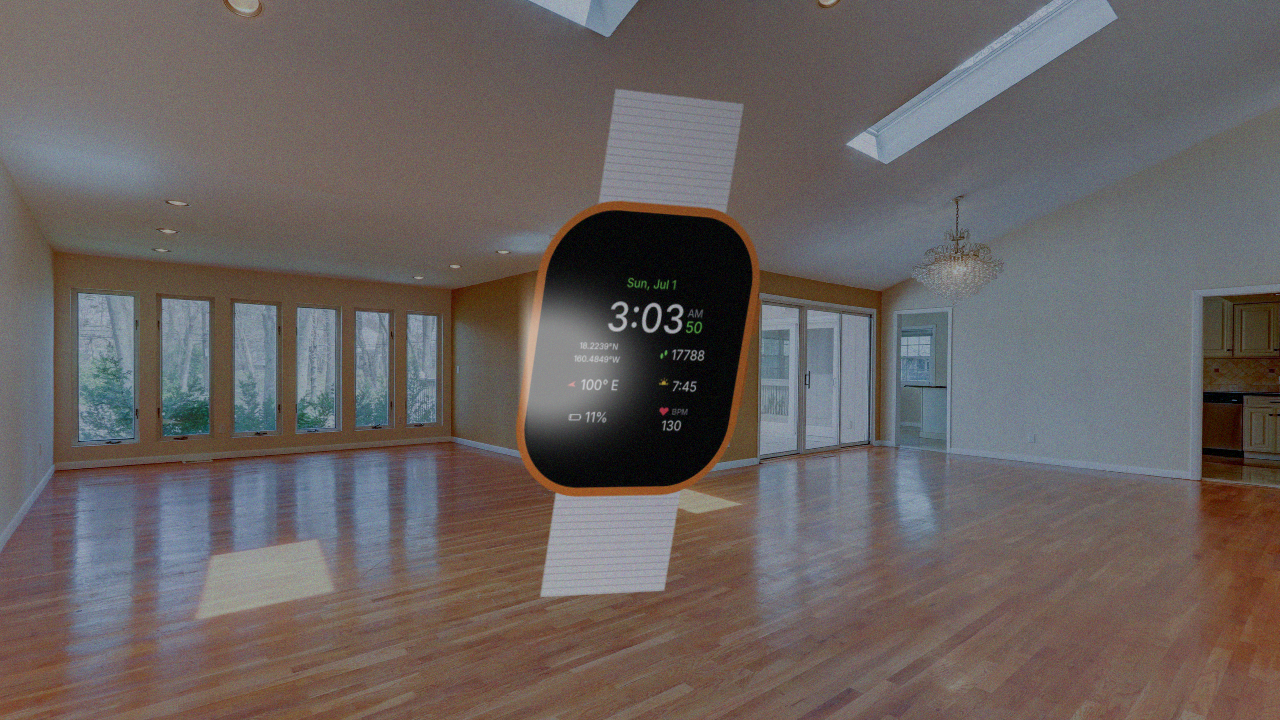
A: 3 h 03 min 50 s
